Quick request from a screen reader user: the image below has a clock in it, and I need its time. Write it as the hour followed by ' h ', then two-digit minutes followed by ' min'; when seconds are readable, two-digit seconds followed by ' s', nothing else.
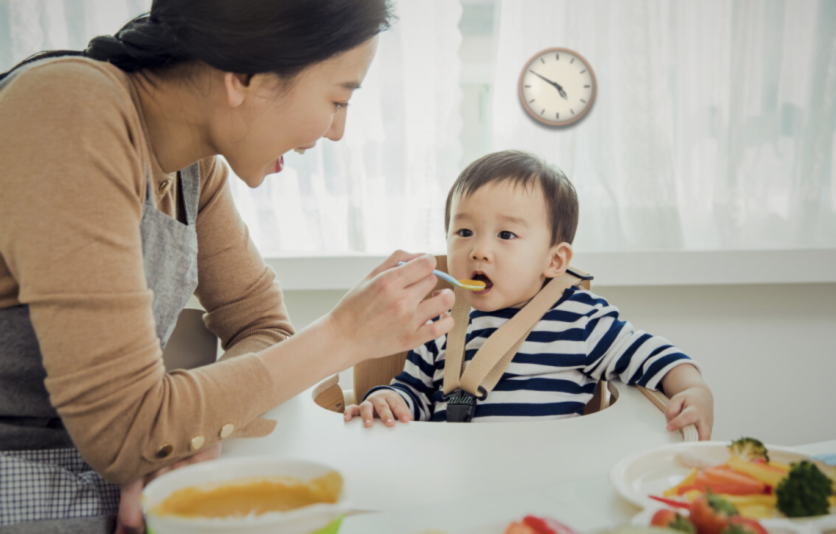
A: 4 h 50 min
